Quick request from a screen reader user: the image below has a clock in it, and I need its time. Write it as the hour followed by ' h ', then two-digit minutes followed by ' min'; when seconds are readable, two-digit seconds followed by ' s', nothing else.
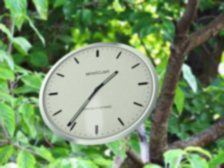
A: 1 h 36 min
